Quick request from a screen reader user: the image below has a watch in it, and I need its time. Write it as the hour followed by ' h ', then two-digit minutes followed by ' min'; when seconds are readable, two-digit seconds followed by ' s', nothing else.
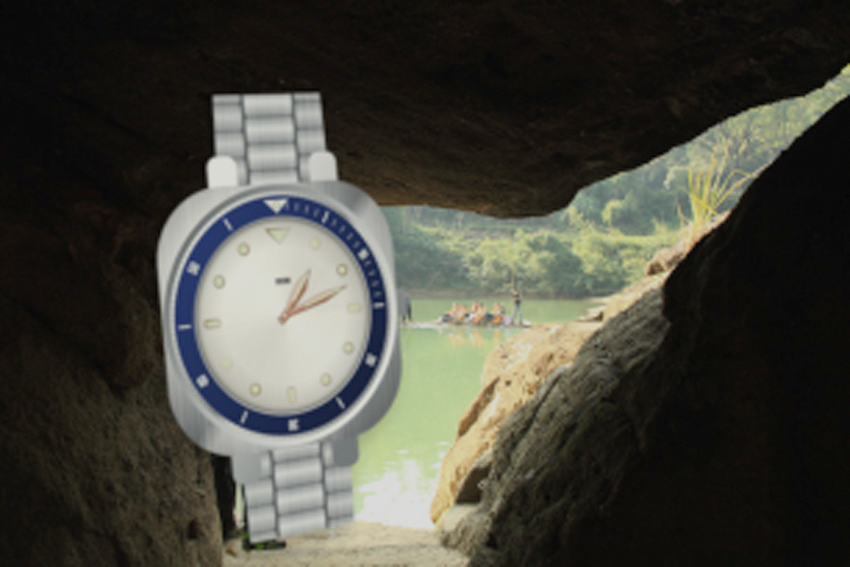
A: 1 h 12 min
